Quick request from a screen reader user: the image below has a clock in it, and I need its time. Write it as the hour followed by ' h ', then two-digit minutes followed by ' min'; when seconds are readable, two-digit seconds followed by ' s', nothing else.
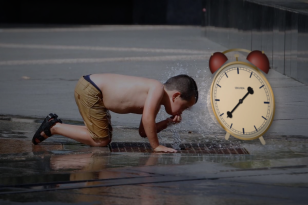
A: 1 h 38 min
